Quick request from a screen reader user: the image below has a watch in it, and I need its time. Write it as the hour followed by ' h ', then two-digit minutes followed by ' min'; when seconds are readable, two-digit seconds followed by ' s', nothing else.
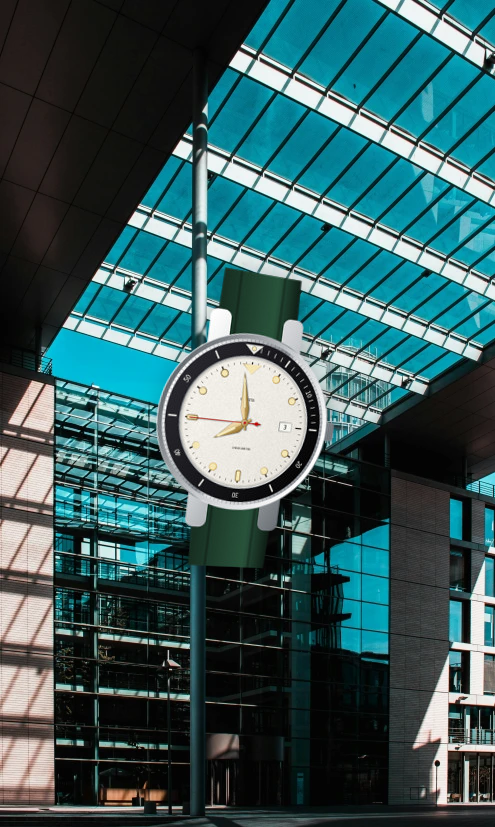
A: 7 h 58 min 45 s
